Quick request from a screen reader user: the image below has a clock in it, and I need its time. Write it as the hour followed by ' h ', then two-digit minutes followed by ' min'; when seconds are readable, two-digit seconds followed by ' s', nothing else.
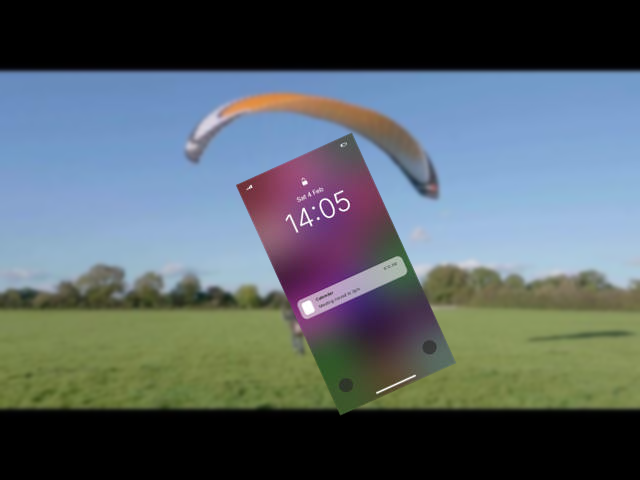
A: 14 h 05 min
